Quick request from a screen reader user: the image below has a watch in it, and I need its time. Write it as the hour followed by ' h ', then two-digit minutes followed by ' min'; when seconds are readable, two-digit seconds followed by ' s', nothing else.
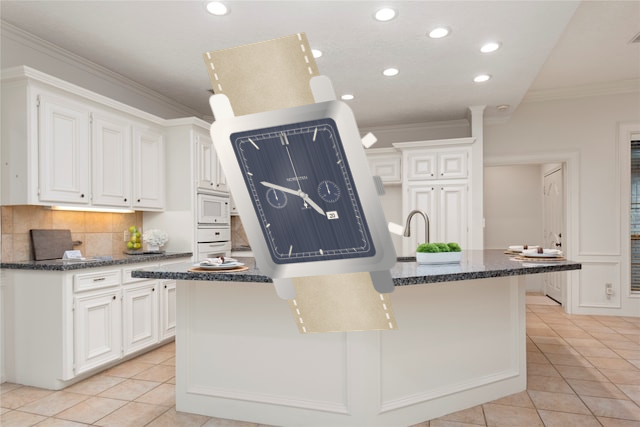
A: 4 h 49 min
